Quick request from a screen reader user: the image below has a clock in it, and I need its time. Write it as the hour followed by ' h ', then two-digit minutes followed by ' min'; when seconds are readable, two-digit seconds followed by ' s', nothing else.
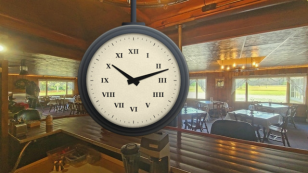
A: 10 h 12 min
